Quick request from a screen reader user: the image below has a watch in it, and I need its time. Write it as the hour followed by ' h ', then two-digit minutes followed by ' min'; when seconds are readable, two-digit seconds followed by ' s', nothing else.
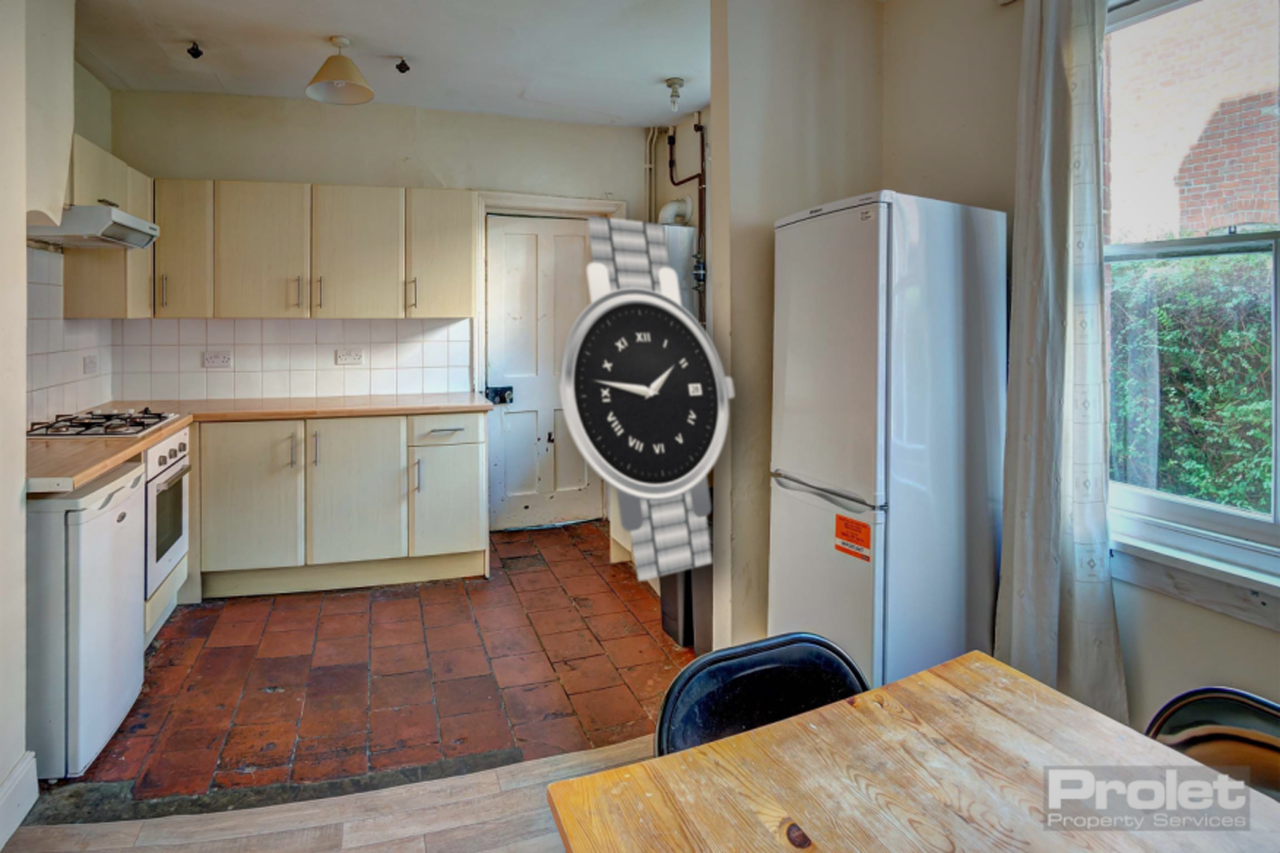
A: 1 h 47 min
